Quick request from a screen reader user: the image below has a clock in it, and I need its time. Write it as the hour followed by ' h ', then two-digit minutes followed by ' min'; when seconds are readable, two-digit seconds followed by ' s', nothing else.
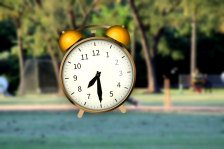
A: 7 h 30 min
